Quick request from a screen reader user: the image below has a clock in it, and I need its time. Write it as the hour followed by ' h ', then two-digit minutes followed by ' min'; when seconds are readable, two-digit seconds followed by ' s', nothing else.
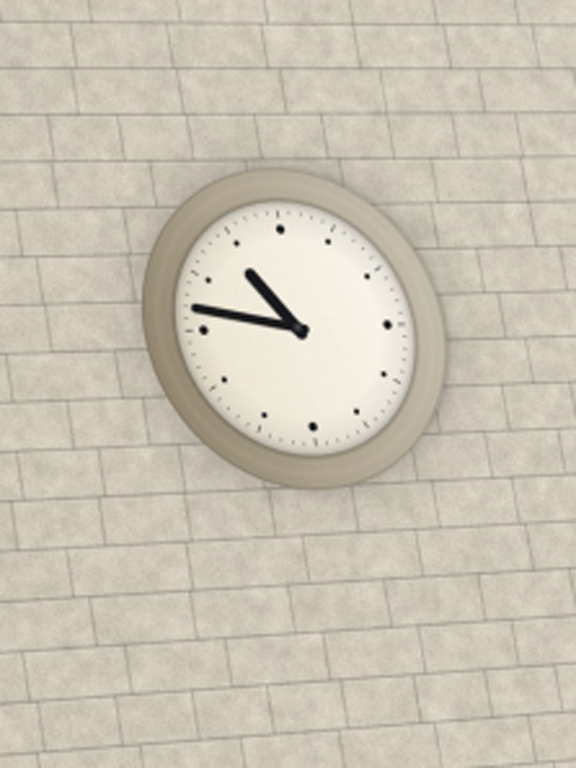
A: 10 h 47 min
